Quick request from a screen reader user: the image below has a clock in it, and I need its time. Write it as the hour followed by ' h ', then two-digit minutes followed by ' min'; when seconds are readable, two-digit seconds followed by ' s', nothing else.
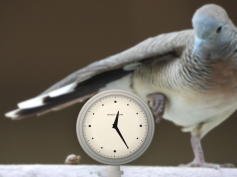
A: 12 h 25 min
